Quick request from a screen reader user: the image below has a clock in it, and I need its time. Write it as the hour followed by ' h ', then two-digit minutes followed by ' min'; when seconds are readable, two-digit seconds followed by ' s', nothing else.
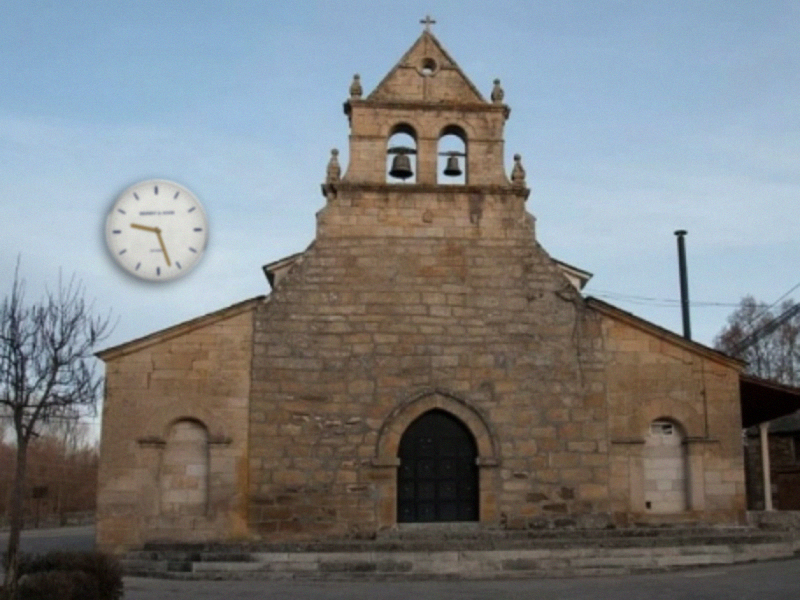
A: 9 h 27 min
